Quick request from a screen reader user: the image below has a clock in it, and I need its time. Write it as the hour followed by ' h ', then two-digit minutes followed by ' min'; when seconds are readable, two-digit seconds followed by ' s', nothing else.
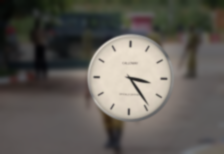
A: 3 h 24 min
